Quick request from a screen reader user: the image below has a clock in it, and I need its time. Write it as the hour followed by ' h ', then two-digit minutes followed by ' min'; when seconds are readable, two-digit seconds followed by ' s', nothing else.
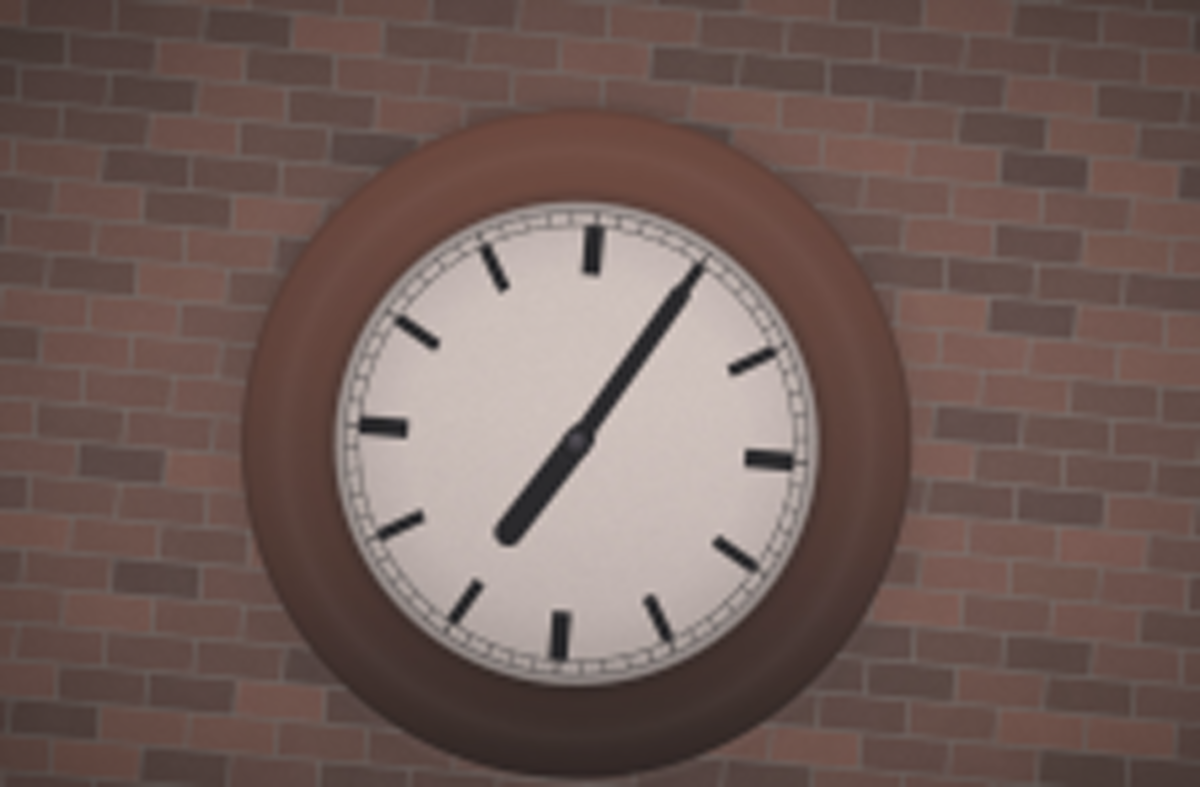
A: 7 h 05 min
